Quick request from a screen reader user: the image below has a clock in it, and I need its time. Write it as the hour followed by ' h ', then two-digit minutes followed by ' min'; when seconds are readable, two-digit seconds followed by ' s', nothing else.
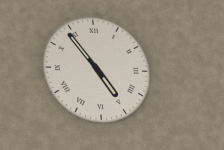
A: 4 h 54 min
